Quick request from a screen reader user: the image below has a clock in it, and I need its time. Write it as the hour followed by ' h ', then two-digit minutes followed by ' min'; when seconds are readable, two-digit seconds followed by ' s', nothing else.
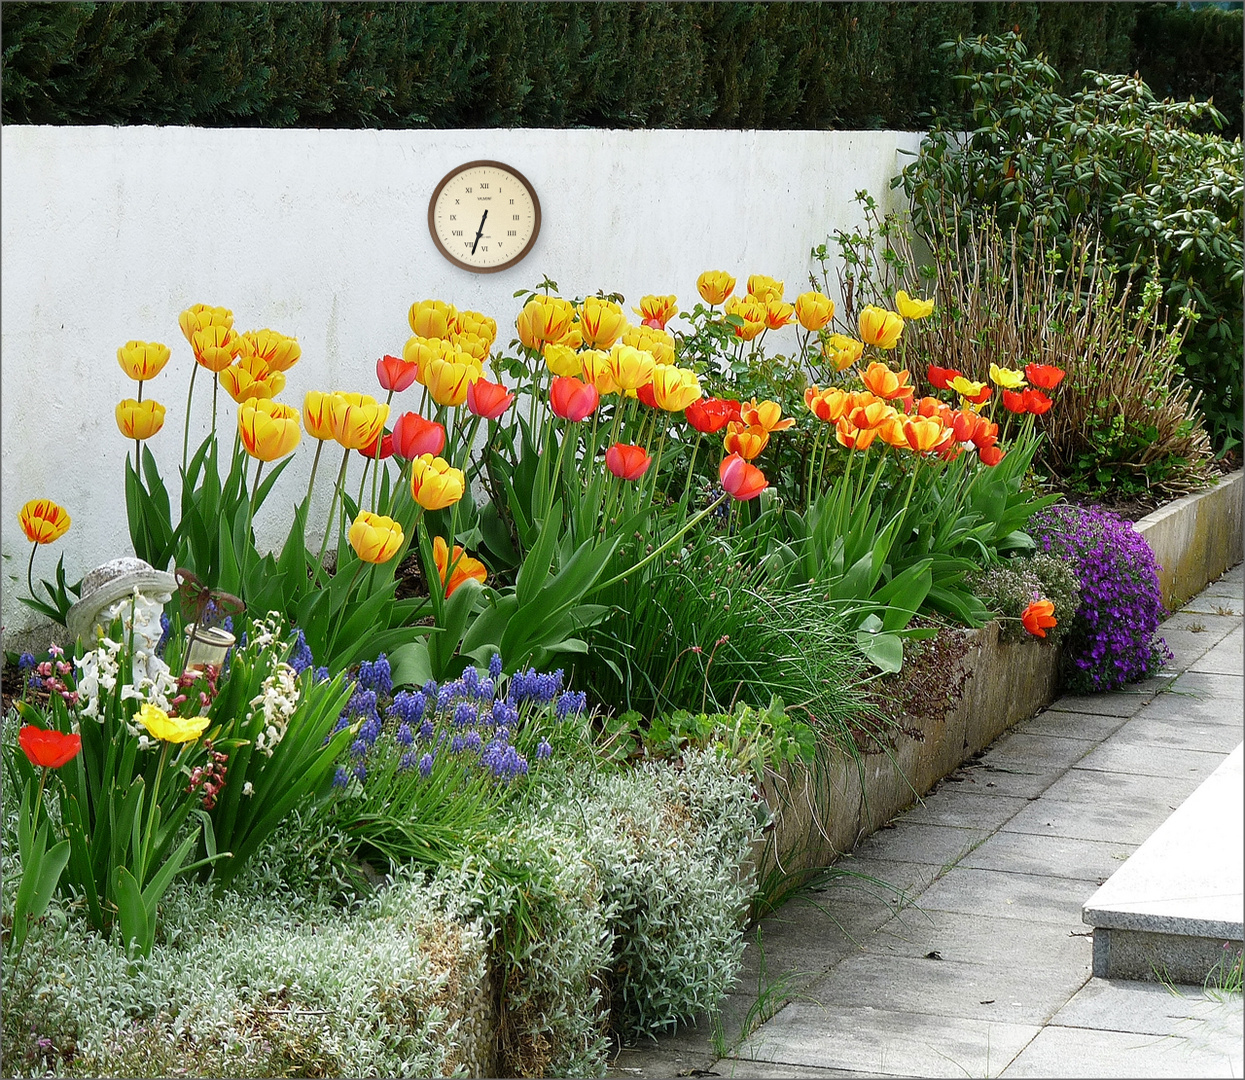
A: 6 h 33 min
